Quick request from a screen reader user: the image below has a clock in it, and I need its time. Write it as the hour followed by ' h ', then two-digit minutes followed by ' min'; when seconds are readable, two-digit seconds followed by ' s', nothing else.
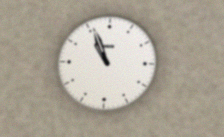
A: 10 h 56 min
